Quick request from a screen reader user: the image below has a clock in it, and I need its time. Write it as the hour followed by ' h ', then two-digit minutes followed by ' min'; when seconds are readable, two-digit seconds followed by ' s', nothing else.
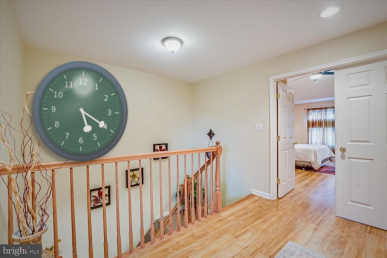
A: 5 h 20 min
